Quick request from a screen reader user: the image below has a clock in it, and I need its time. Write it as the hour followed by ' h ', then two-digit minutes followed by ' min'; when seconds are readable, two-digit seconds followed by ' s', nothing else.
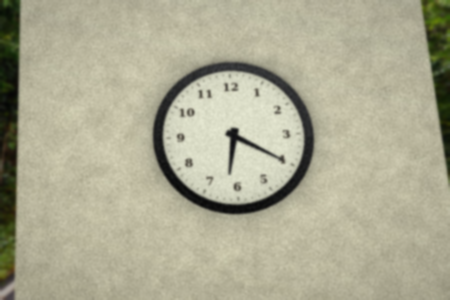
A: 6 h 20 min
